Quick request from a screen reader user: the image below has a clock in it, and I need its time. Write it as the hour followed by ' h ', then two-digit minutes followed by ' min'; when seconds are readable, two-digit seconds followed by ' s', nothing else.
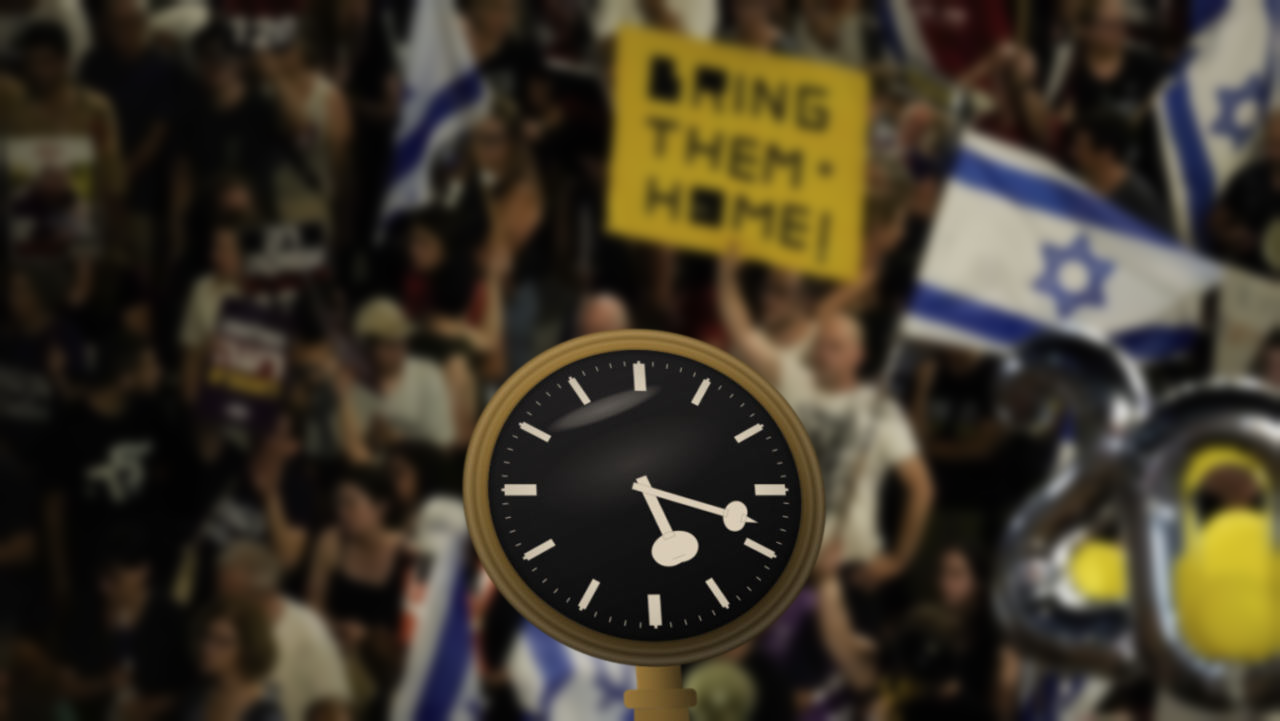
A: 5 h 18 min
